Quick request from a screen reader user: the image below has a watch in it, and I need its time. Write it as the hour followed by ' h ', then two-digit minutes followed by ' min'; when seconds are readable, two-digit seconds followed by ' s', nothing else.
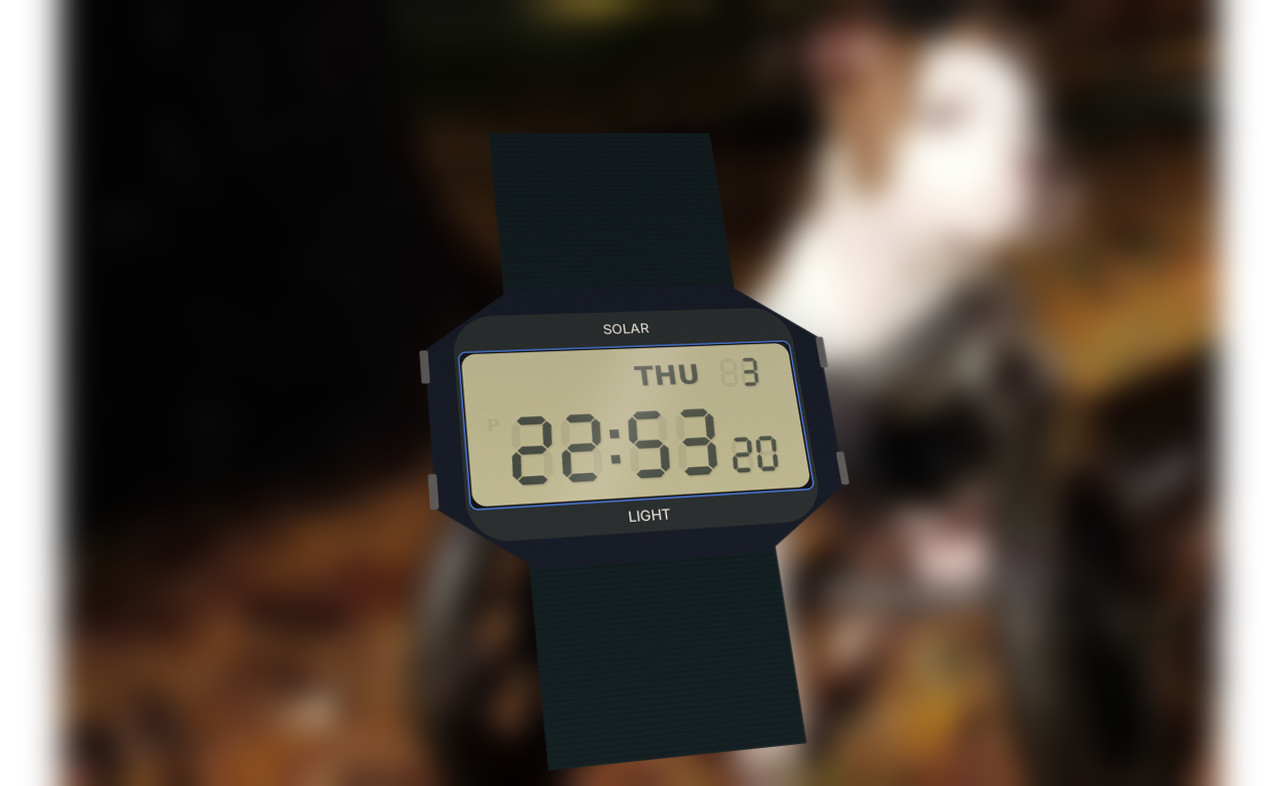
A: 22 h 53 min 20 s
